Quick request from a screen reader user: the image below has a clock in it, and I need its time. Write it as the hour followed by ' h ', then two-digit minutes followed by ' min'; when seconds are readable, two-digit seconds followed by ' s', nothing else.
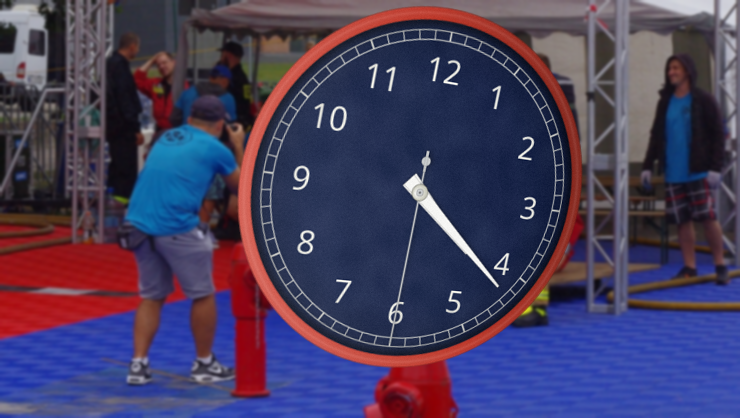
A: 4 h 21 min 30 s
